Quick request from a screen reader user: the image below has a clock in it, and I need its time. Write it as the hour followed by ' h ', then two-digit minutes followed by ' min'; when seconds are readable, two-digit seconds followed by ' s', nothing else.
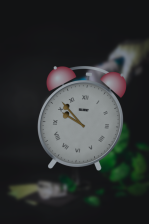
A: 9 h 52 min
